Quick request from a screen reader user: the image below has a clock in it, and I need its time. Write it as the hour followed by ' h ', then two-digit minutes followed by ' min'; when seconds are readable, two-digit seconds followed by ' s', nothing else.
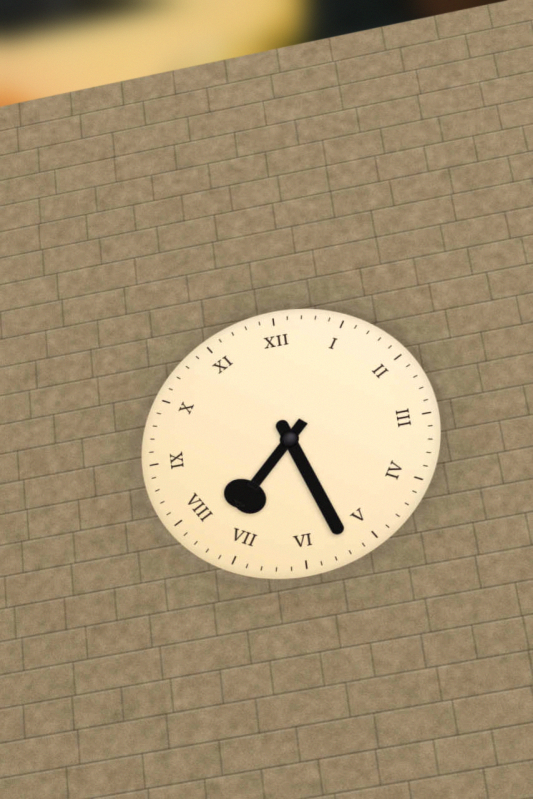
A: 7 h 27 min
